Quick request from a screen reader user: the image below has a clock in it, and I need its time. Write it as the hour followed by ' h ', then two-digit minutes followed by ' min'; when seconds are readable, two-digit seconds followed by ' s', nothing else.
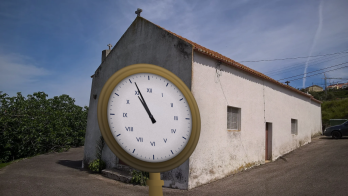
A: 10 h 56 min
